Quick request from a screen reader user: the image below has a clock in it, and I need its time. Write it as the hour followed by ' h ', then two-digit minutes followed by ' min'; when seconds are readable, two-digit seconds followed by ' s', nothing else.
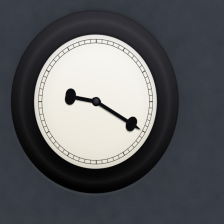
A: 9 h 20 min
